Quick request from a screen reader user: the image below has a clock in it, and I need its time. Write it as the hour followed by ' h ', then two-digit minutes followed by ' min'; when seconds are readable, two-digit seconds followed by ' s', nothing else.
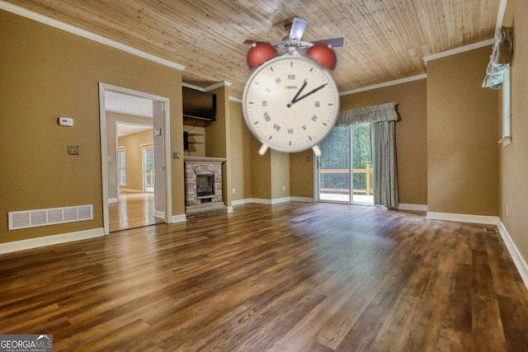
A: 1 h 10 min
